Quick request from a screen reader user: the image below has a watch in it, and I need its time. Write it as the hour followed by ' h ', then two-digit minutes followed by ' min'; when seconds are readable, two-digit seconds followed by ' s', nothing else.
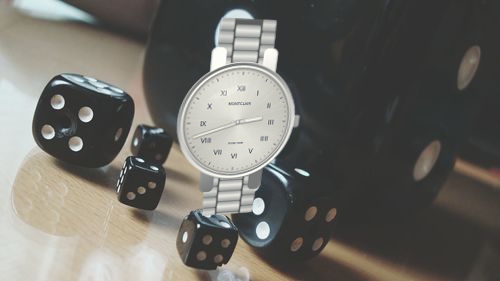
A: 2 h 42 min
